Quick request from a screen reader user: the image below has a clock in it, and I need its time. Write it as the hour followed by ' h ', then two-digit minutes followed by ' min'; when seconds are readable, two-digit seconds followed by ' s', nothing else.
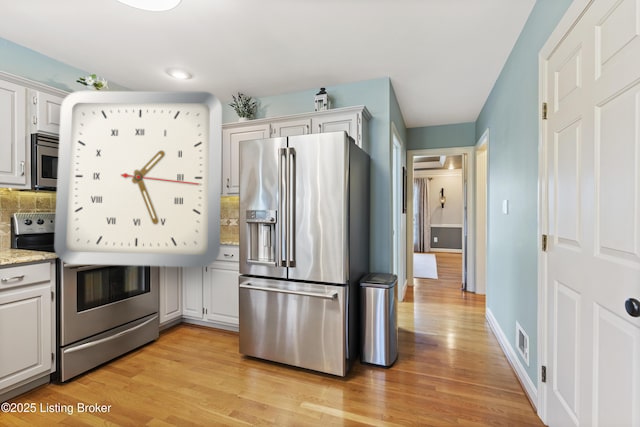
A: 1 h 26 min 16 s
